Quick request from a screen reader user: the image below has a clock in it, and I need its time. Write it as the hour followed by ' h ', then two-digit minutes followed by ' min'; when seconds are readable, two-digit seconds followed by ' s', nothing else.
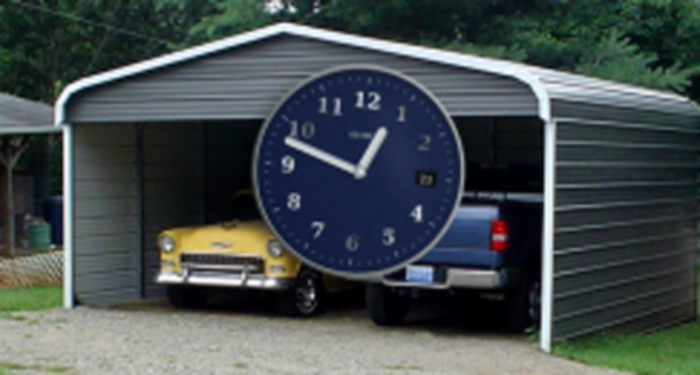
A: 12 h 48 min
